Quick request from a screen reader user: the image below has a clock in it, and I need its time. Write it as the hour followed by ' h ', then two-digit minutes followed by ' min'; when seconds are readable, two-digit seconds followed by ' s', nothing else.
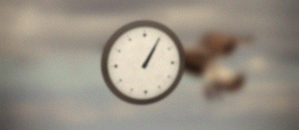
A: 1 h 05 min
